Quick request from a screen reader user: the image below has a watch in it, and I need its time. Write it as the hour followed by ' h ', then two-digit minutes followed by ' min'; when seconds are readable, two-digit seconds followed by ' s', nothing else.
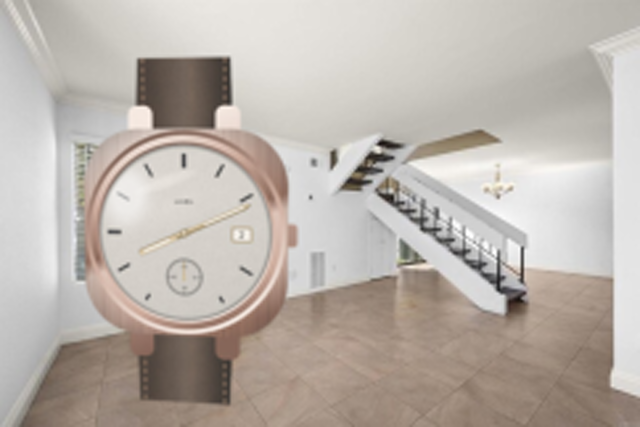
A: 8 h 11 min
